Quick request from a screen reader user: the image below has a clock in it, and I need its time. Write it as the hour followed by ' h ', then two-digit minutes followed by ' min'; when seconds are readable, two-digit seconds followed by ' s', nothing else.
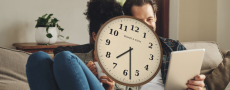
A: 7 h 28 min
